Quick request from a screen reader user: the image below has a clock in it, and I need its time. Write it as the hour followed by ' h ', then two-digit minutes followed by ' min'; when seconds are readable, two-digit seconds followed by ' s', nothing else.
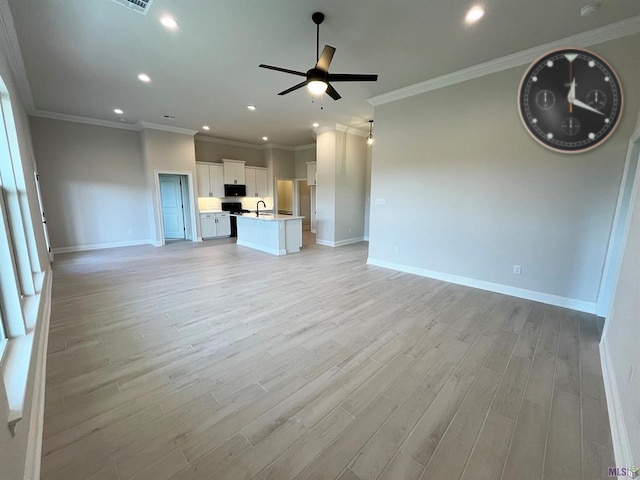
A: 12 h 19 min
